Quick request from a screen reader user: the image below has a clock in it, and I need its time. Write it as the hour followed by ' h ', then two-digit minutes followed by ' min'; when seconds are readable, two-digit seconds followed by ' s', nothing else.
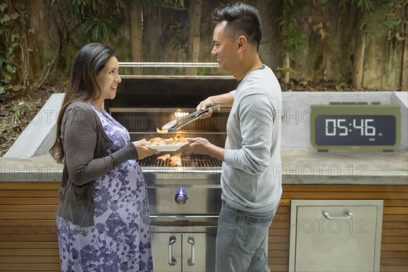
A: 5 h 46 min
